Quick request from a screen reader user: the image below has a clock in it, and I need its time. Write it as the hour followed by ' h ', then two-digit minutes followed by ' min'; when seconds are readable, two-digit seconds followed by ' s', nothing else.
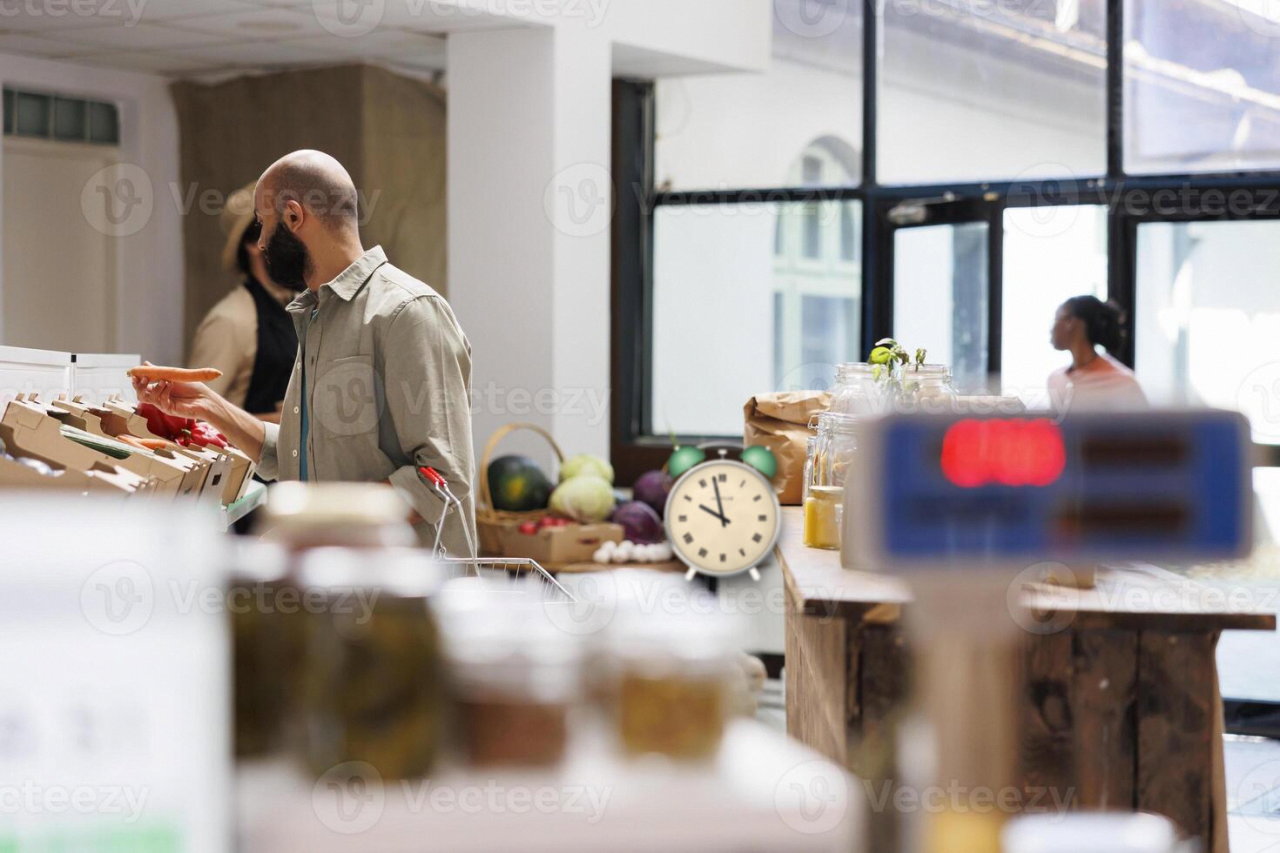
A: 9 h 58 min
